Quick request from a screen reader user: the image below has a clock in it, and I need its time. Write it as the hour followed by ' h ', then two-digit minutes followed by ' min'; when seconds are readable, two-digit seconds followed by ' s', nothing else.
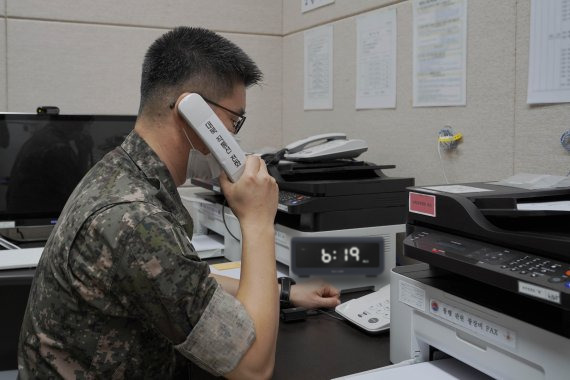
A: 6 h 19 min
